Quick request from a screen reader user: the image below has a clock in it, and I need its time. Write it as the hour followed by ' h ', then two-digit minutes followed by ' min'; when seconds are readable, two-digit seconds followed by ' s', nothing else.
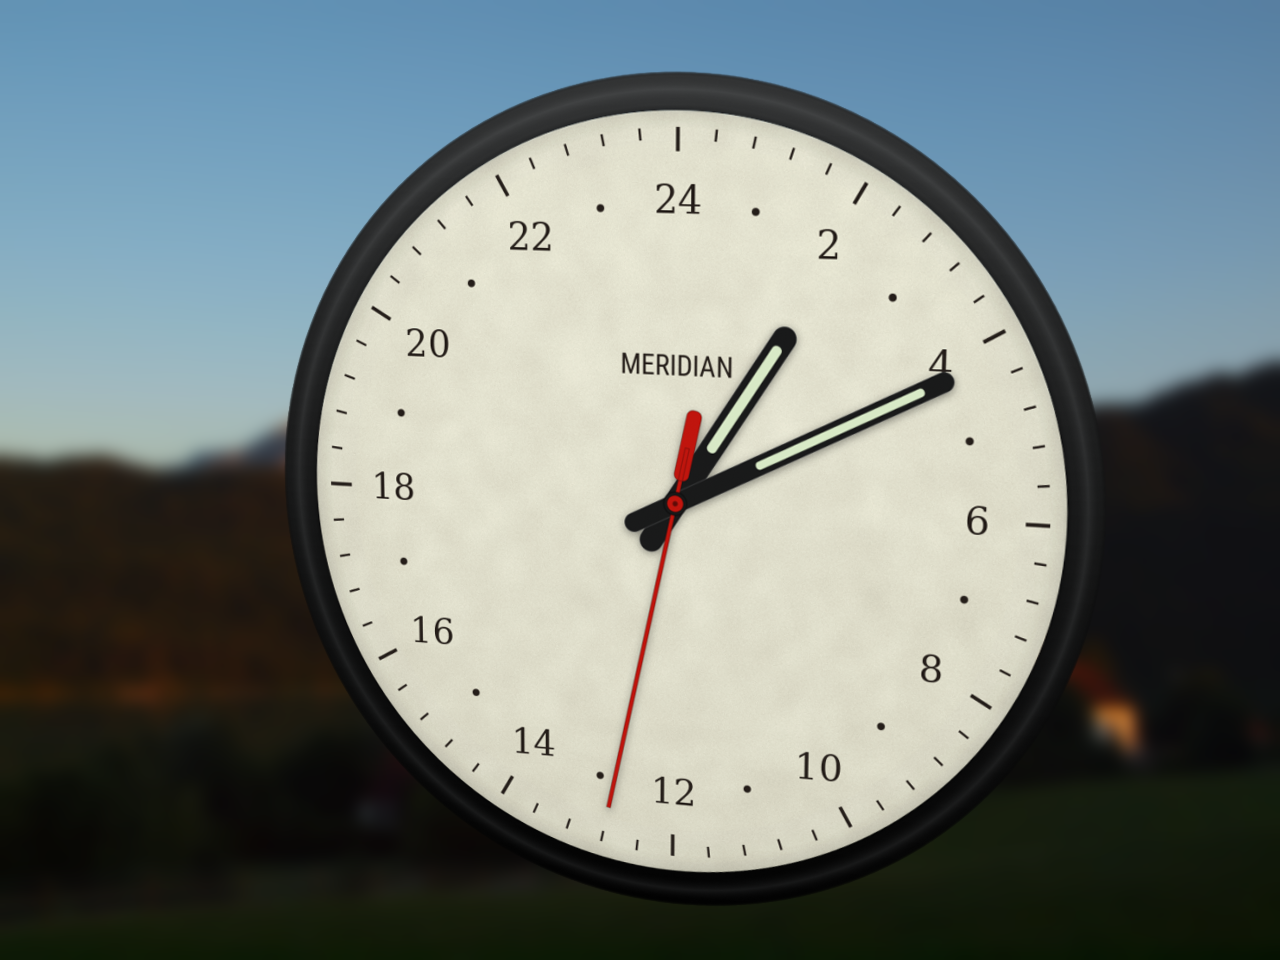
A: 2 h 10 min 32 s
